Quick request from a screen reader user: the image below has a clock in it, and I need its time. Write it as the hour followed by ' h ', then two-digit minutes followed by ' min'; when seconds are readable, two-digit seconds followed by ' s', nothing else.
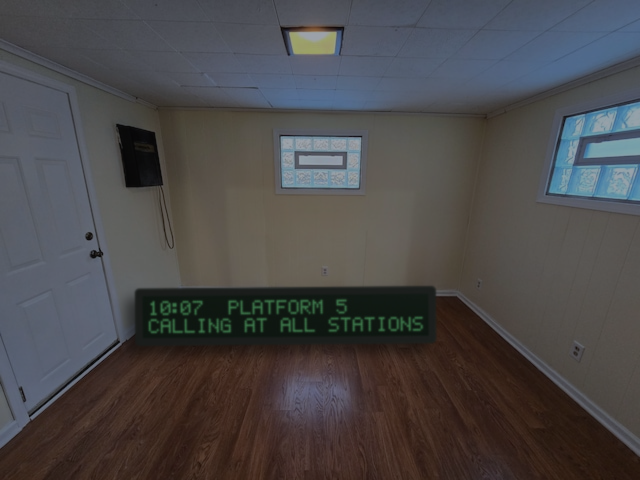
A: 10 h 07 min
